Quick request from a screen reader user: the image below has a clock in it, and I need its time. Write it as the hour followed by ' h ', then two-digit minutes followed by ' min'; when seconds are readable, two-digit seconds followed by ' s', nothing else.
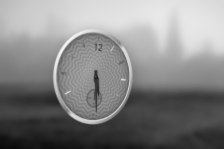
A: 5 h 29 min
